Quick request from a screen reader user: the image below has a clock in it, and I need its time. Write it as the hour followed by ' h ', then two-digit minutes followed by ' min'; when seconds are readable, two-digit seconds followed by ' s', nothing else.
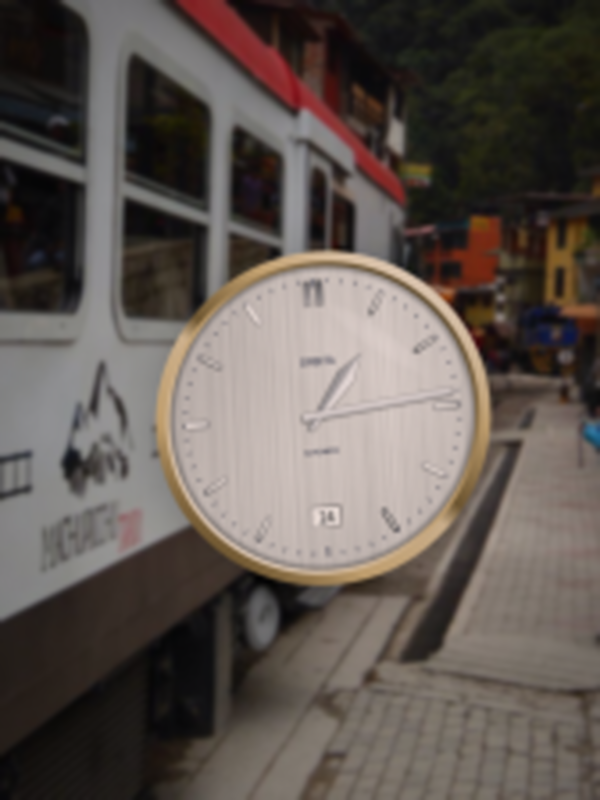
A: 1 h 14 min
